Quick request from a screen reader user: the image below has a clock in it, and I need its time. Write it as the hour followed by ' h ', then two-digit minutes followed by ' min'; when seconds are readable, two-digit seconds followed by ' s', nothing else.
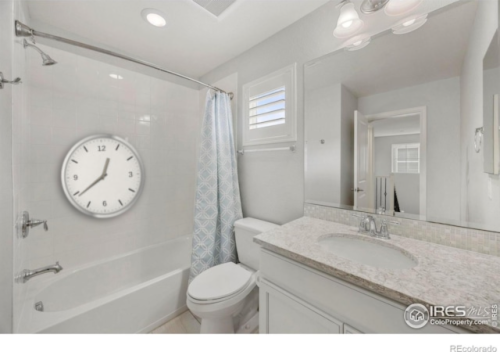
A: 12 h 39 min
